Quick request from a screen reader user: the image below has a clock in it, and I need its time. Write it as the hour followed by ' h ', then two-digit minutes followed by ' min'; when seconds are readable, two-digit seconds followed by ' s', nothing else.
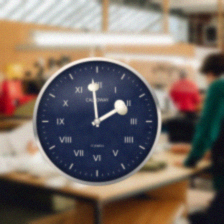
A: 1 h 59 min
